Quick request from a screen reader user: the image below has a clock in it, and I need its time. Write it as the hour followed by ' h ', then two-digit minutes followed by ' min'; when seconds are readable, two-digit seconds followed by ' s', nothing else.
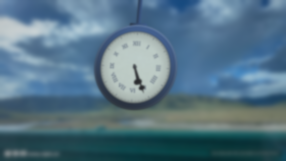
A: 5 h 26 min
